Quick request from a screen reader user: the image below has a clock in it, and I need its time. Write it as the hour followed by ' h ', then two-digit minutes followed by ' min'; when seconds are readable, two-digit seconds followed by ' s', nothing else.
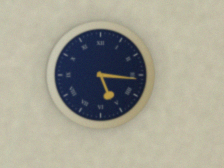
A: 5 h 16 min
